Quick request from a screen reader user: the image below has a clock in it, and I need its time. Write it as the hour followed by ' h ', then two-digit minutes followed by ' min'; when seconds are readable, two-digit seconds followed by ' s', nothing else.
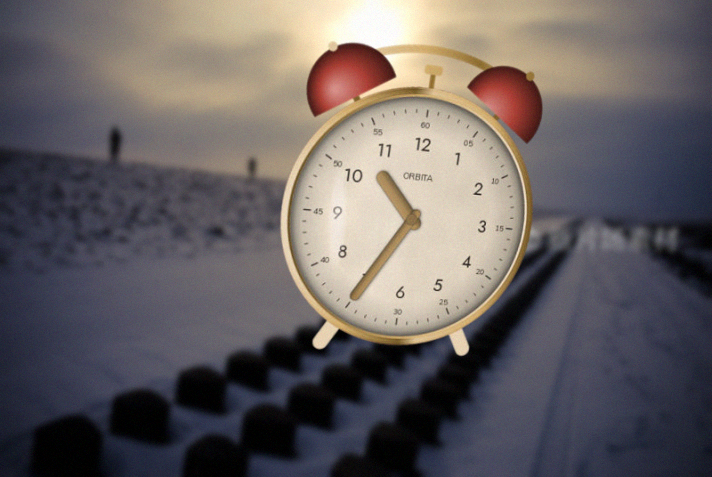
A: 10 h 35 min
